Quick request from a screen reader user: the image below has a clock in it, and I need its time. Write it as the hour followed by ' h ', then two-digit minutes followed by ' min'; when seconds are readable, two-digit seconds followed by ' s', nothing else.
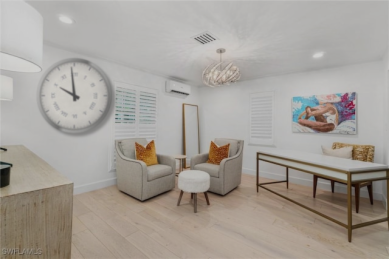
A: 9 h 59 min
